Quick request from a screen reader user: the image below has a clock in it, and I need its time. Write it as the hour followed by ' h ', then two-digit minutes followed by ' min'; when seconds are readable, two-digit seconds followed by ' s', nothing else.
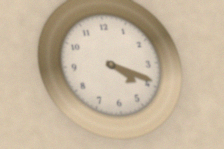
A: 4 h 19 min
